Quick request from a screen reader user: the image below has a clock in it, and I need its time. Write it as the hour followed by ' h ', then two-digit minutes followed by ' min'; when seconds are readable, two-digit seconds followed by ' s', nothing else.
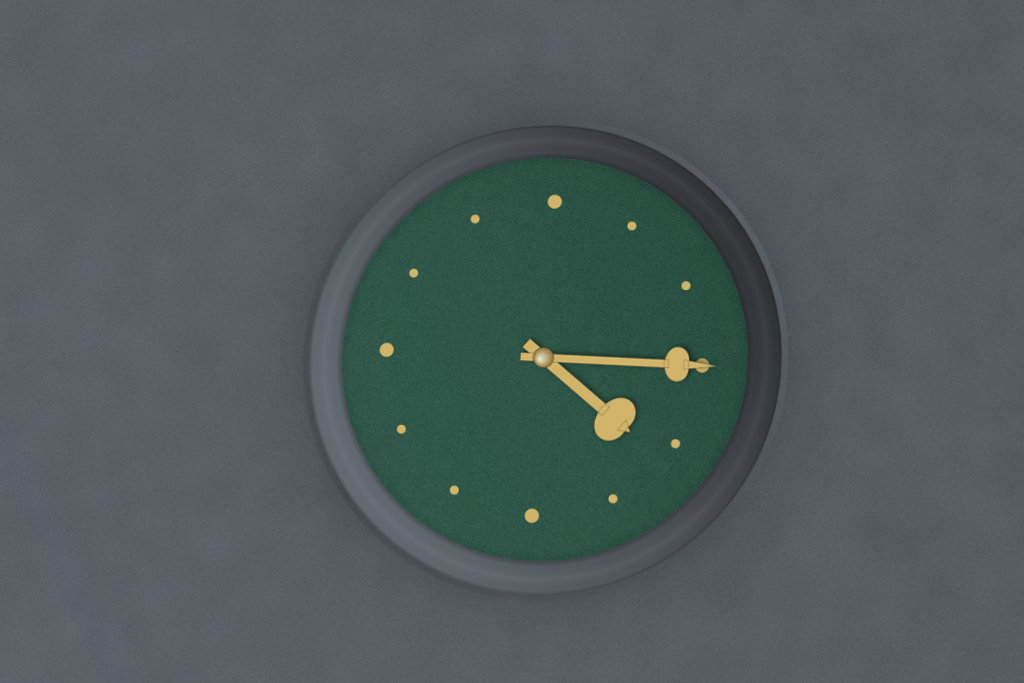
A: 4 h 15 min
